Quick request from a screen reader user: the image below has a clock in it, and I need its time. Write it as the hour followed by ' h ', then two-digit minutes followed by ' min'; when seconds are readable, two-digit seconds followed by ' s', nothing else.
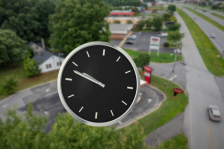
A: 9 h 48 min
